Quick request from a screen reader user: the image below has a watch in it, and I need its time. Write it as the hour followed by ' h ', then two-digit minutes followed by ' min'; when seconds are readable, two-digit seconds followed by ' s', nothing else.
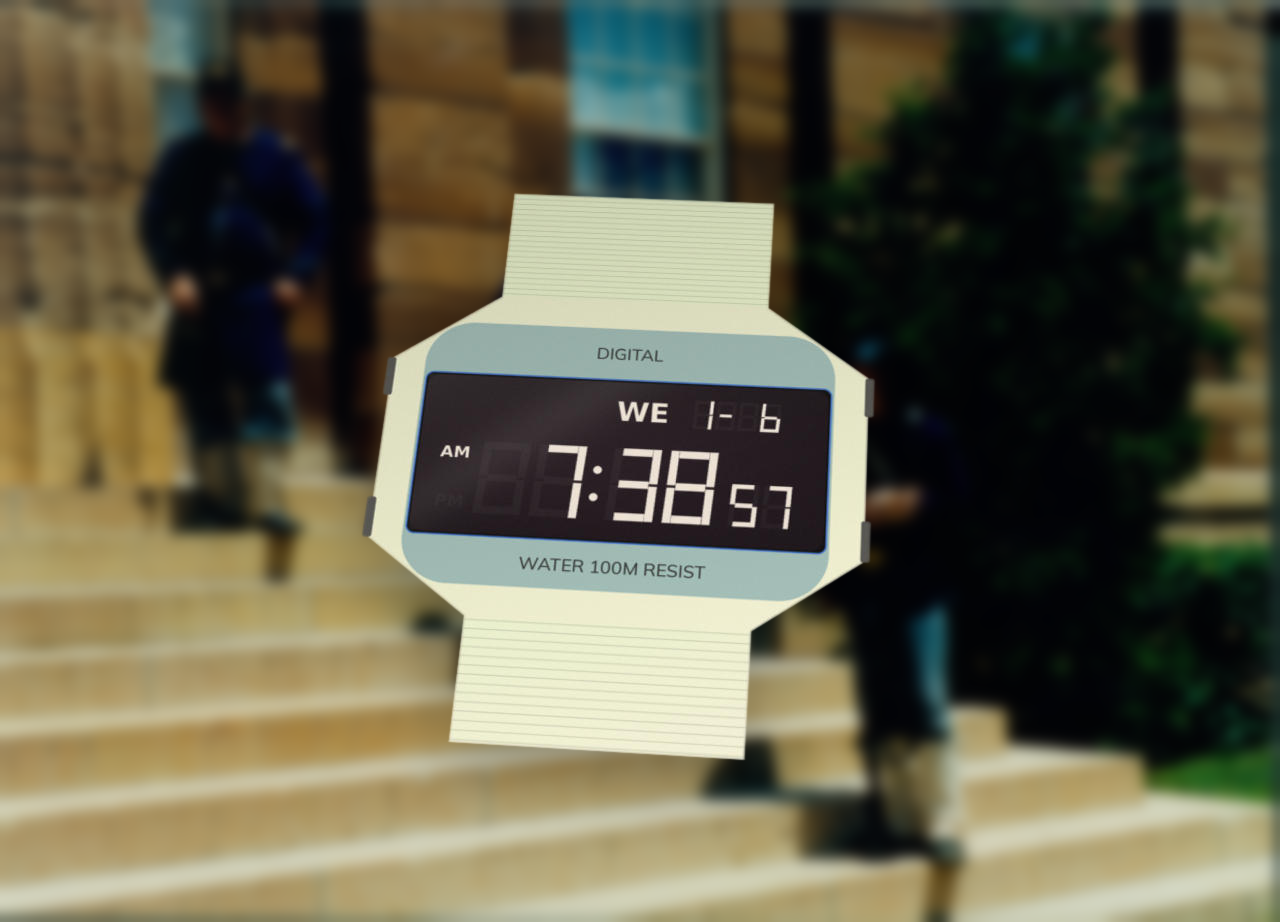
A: 7 h 38 min 57 s
